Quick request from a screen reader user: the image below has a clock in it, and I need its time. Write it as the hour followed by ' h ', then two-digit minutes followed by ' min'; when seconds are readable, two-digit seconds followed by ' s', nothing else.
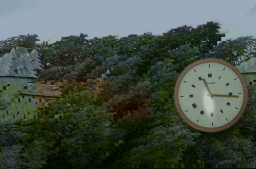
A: 11 h 16 min
